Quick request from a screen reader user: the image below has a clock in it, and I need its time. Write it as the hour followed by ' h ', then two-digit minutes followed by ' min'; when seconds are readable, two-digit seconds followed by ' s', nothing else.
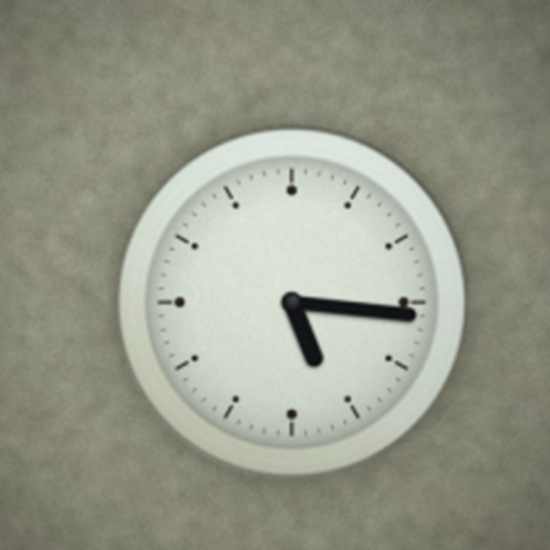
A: 5 h 16 min
